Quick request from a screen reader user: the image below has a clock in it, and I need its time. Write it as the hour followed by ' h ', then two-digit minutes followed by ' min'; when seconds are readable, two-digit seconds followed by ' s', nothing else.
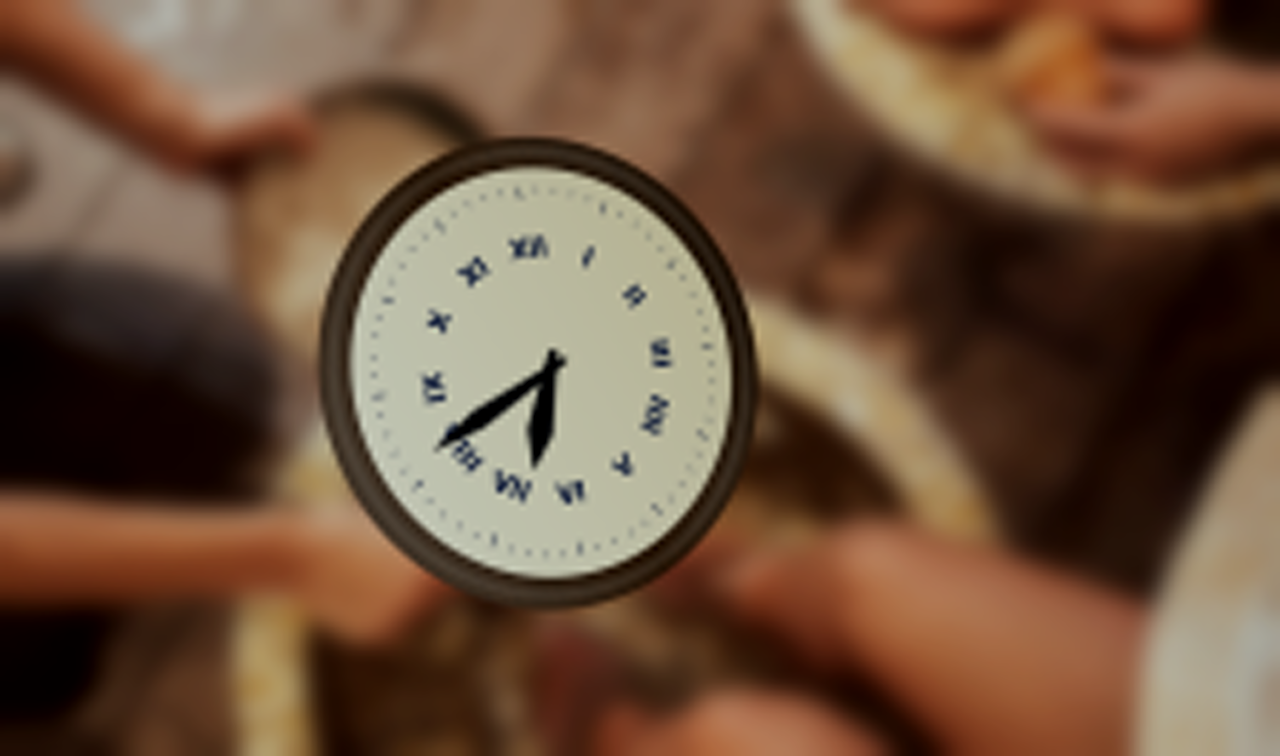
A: 6 h 41 min
